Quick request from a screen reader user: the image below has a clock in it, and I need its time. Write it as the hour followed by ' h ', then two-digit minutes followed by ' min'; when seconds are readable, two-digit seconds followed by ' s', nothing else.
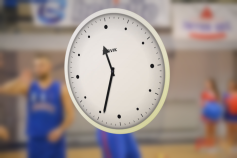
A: 11 h 34 min
